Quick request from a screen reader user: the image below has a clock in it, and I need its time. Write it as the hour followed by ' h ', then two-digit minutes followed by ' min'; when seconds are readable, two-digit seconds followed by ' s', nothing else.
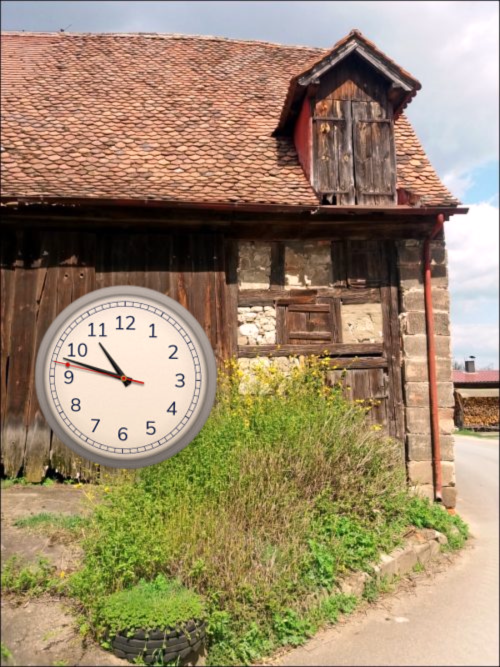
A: 10 h 47 min 47 s
